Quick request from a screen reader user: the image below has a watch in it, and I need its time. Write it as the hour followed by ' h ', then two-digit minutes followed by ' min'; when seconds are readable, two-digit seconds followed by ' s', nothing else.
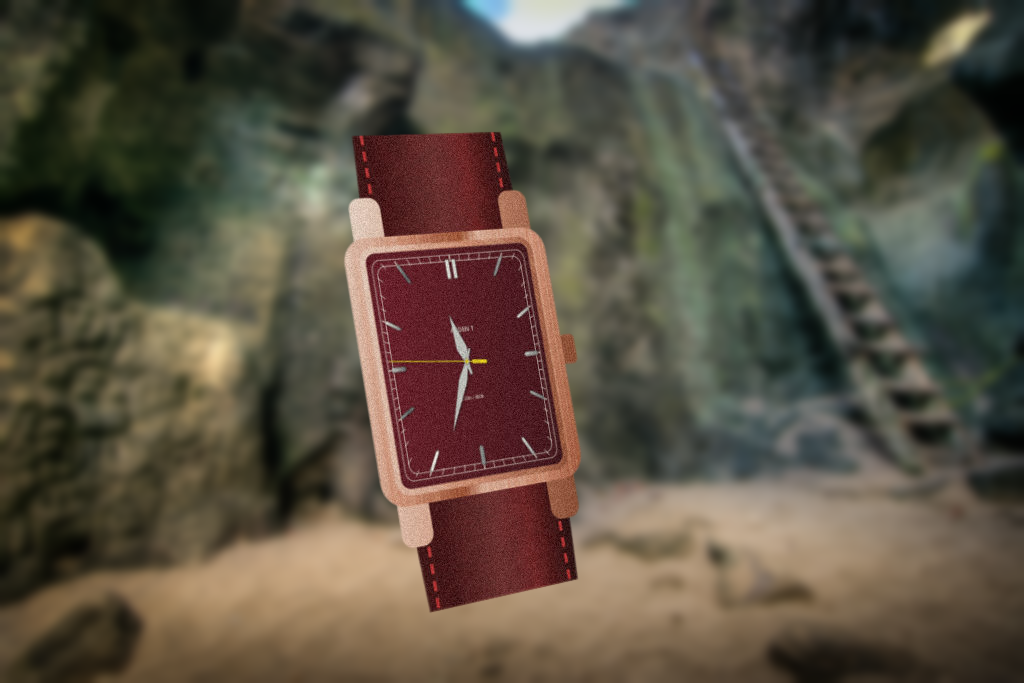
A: 11 h 33 min 46 s
